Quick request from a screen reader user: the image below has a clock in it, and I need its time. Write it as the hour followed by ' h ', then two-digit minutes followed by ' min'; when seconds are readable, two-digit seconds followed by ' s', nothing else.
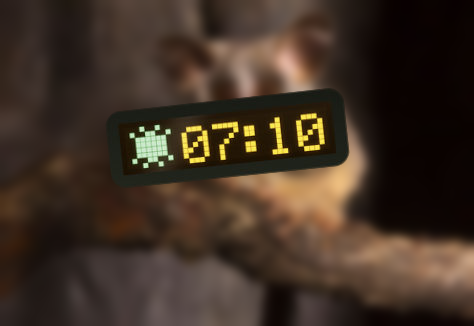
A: 7 h 10 min
